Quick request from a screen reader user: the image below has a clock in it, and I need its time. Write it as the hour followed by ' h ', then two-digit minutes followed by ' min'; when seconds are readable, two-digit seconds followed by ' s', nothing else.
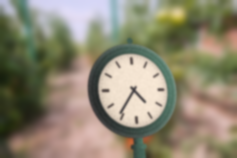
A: 4 h 36 min
